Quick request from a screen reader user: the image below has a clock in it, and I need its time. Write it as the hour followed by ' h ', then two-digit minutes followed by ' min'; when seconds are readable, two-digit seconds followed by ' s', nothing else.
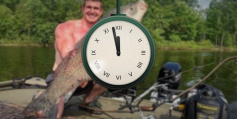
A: 11 h 58 min
